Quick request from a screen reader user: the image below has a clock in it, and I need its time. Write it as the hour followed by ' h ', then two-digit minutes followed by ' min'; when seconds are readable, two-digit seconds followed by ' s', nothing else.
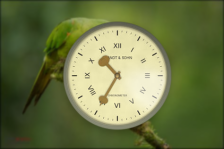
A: 10 h 35 min
